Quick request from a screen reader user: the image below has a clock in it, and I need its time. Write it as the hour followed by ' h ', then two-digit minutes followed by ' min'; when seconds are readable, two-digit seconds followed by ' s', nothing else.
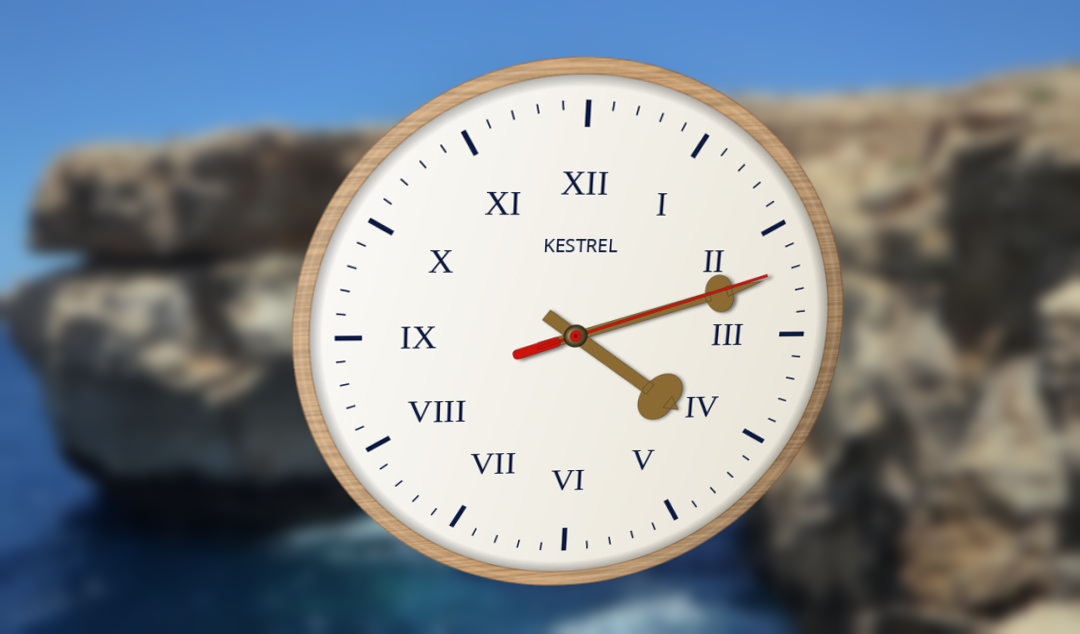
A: 4 h 12 min 12 s
